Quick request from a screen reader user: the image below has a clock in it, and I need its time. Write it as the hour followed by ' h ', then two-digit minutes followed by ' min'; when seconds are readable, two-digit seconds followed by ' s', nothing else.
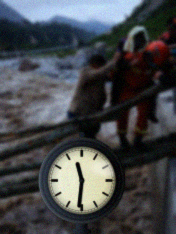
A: 11 h 31 min
